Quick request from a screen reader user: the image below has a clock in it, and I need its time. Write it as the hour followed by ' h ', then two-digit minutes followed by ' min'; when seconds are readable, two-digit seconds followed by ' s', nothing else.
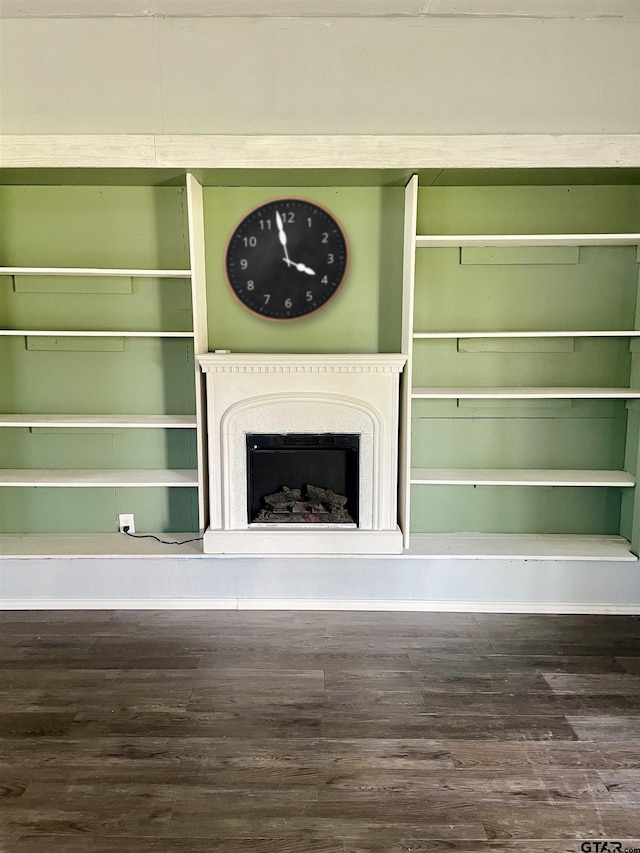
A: 3 h 58 min
